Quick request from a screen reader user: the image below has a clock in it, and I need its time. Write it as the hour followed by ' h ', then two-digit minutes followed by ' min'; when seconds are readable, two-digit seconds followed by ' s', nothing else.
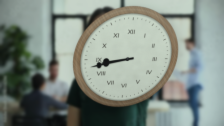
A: 8 h 43 min
